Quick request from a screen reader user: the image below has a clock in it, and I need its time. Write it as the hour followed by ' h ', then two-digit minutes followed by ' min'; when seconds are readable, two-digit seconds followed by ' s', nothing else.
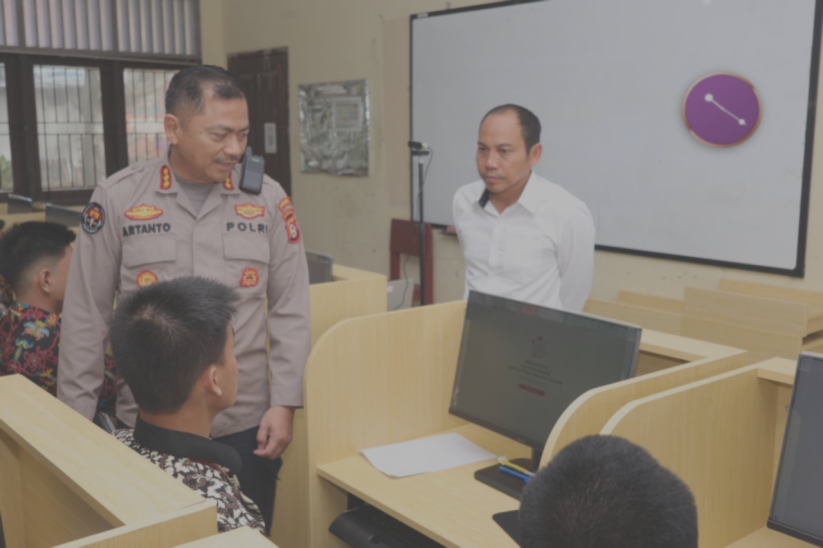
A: 10 h 21 min
